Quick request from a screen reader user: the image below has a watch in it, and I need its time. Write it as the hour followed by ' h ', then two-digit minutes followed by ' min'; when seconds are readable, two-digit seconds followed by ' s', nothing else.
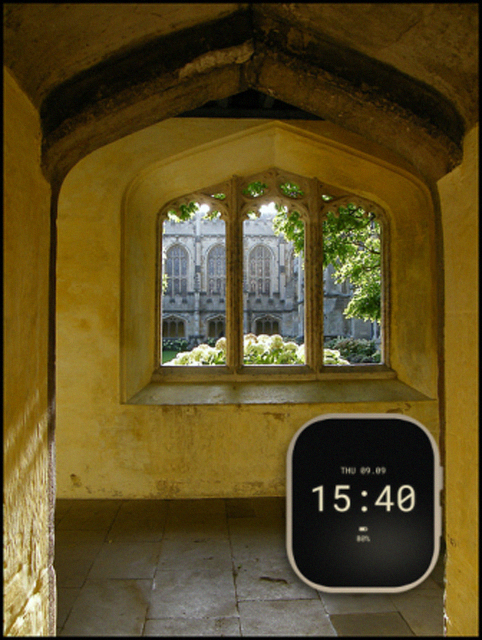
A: 15 h 40 min
